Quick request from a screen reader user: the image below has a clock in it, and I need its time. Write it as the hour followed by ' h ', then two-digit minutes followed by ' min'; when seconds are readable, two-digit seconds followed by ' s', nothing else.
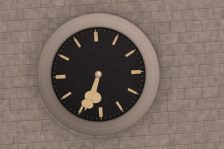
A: 6 h 34 min
